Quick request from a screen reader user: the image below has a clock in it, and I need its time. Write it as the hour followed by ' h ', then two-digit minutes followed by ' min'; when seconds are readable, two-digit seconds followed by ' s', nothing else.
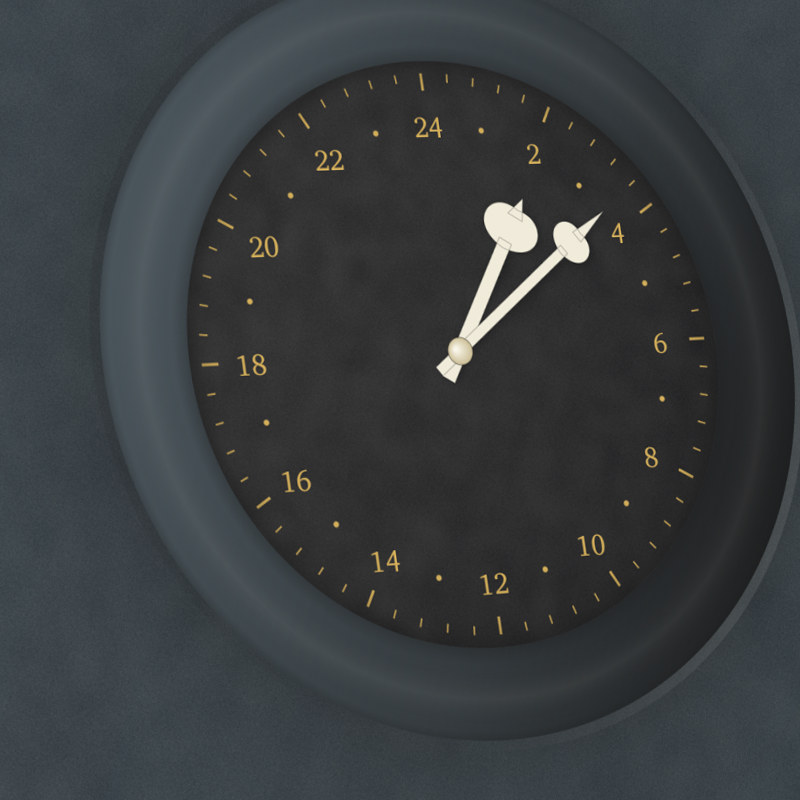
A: 2 h 09 min
